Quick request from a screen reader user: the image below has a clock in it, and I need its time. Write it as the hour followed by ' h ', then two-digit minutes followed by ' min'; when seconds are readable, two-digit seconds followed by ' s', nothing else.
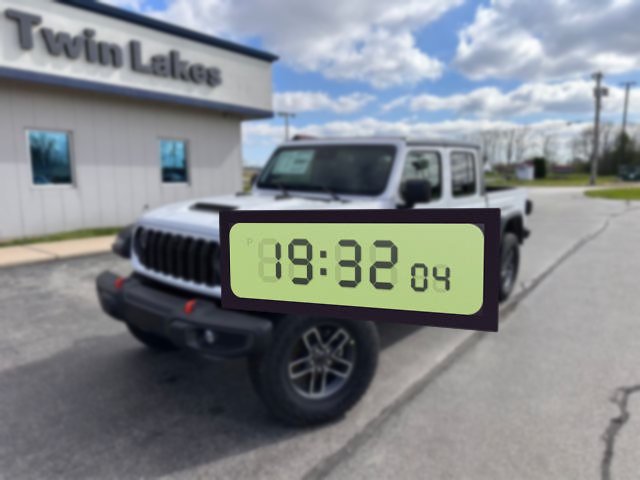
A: 19 h 32 min 04 s
